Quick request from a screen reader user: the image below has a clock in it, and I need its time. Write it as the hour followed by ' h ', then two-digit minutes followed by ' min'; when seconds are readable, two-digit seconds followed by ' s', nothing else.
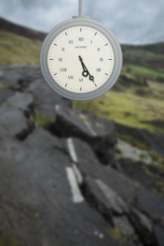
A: 5 h 25 min
